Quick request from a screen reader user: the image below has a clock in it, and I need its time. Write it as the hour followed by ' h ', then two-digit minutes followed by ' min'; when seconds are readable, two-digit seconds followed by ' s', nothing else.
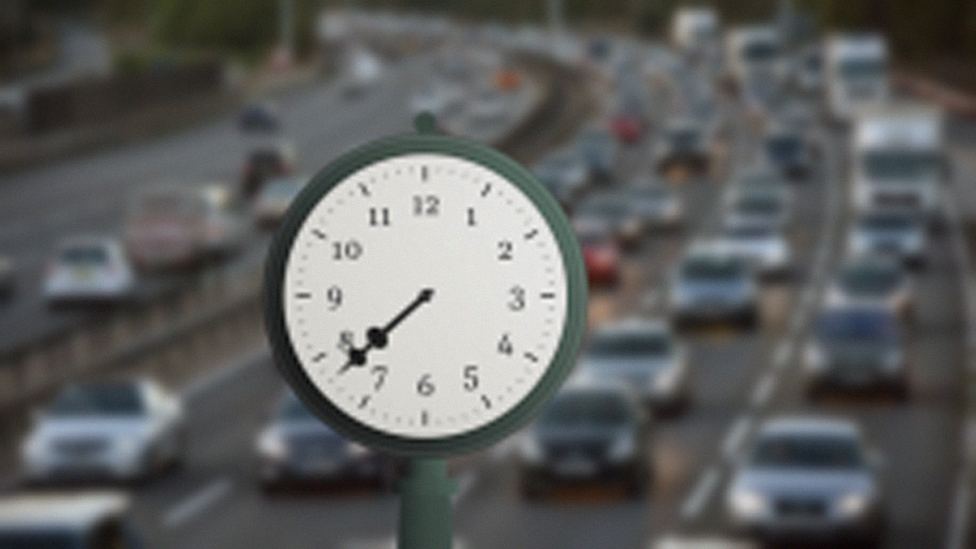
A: 7 h 38 min
